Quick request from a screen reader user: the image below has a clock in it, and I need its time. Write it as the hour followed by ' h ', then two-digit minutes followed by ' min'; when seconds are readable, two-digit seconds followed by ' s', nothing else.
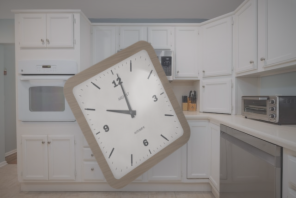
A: 10 h 01 min
